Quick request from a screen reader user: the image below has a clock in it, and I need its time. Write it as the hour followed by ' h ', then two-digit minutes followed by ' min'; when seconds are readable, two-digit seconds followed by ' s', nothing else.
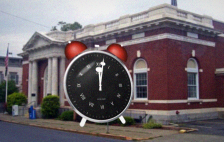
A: 12 h 02 min
